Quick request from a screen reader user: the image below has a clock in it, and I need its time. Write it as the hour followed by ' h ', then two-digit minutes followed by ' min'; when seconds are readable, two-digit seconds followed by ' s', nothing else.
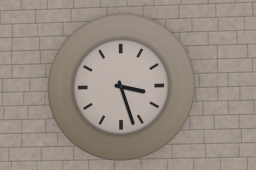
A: 3 h 27 min
